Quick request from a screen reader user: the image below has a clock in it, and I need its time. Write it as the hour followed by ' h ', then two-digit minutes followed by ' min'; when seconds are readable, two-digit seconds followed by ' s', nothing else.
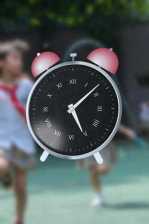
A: 5 h 08 min
